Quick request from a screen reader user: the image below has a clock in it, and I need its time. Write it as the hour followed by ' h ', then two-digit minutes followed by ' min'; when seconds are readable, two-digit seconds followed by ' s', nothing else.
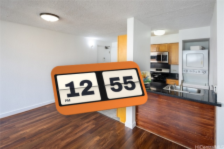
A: 12 h 55 min
